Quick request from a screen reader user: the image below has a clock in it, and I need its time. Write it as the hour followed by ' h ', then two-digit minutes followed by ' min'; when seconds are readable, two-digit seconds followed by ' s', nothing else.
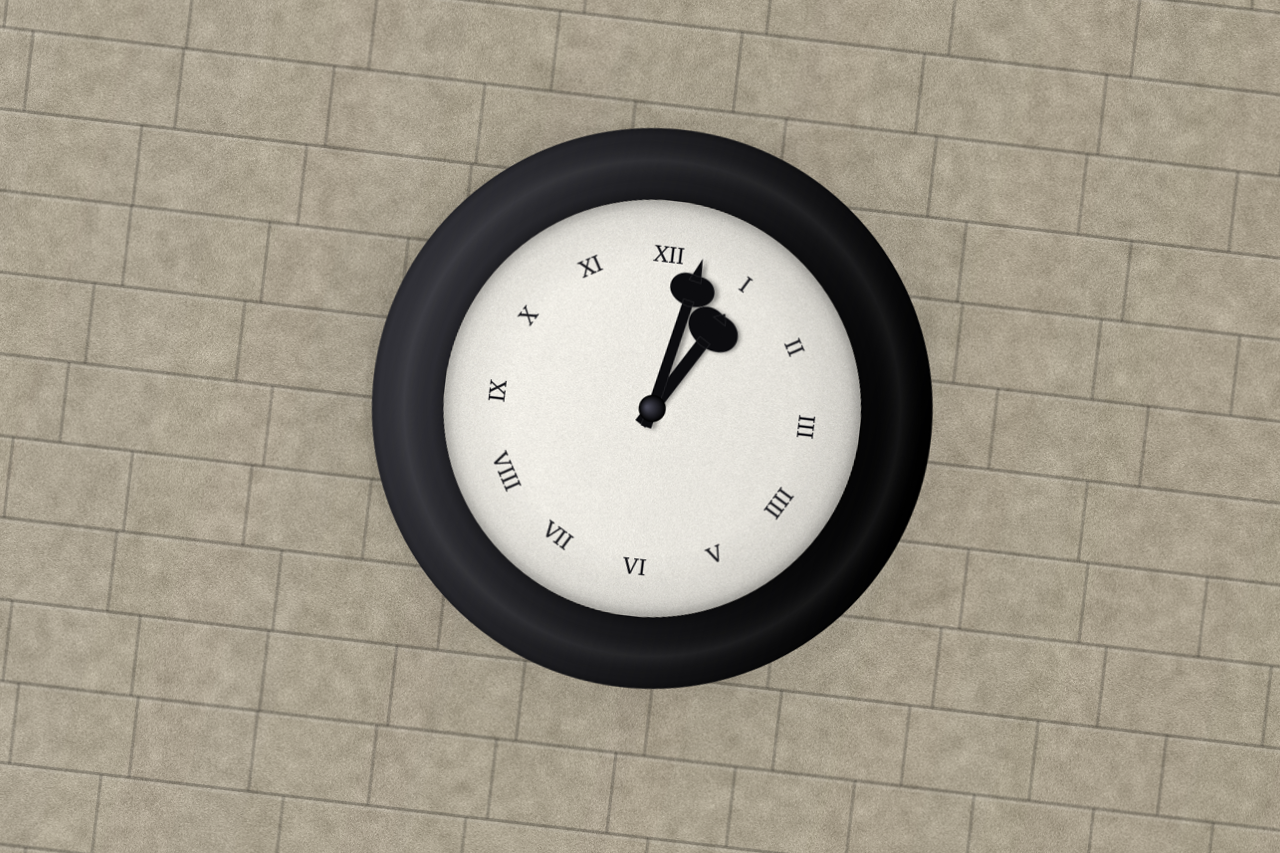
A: 1 h 02 min
